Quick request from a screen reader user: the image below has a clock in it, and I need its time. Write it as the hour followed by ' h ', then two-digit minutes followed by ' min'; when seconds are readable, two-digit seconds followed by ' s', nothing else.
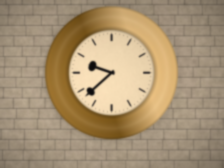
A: 9 h 38 min
